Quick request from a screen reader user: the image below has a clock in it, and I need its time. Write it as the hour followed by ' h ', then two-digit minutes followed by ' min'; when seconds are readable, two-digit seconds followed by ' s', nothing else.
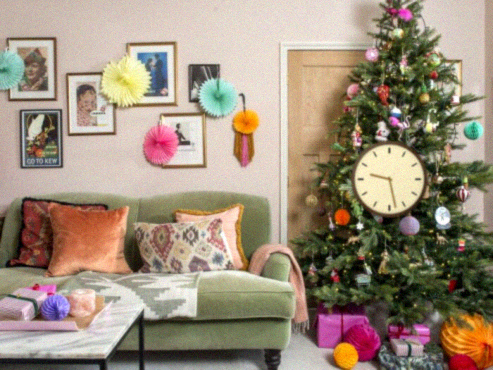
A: 9 h 28 min
